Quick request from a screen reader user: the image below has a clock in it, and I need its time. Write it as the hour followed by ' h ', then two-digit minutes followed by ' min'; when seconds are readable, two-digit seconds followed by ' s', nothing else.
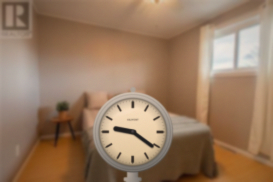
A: 9 h 21 min
